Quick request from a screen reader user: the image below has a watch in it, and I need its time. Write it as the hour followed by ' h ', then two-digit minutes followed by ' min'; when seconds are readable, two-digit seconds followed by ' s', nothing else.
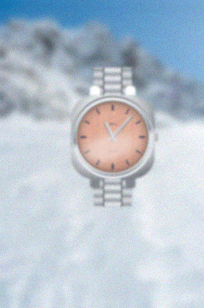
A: 11 h 07 min
